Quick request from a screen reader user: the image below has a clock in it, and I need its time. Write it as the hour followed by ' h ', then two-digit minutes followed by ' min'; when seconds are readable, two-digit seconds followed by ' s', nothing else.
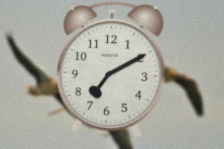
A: 7 h 10 min
